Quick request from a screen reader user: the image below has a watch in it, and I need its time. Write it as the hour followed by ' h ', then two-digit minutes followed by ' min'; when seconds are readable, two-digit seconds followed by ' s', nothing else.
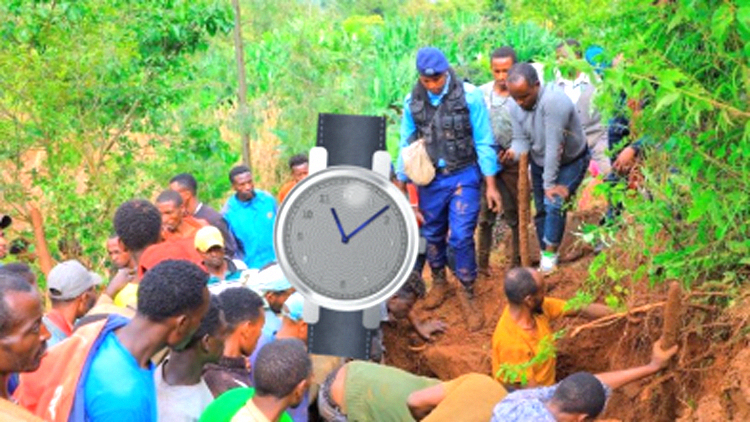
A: 11 h 08 min
